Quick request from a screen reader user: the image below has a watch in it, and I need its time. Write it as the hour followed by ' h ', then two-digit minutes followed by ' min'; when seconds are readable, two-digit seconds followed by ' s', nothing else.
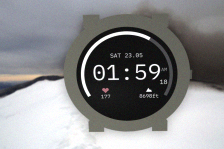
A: 1 h 59 min
